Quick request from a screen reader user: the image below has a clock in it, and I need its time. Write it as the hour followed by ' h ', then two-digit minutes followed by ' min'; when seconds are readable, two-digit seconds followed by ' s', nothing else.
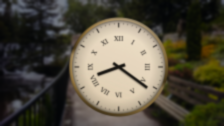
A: 8 h 21 min
